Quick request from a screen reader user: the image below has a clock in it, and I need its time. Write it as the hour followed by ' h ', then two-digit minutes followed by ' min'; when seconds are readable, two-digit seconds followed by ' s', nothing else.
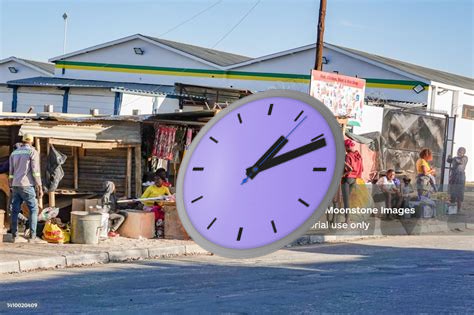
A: 1 h 11 min 06 s
